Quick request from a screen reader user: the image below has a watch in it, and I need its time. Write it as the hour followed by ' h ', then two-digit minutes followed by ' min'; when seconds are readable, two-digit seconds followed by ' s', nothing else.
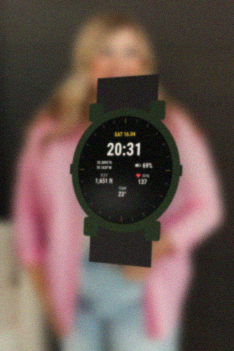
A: 20 h 31 min
